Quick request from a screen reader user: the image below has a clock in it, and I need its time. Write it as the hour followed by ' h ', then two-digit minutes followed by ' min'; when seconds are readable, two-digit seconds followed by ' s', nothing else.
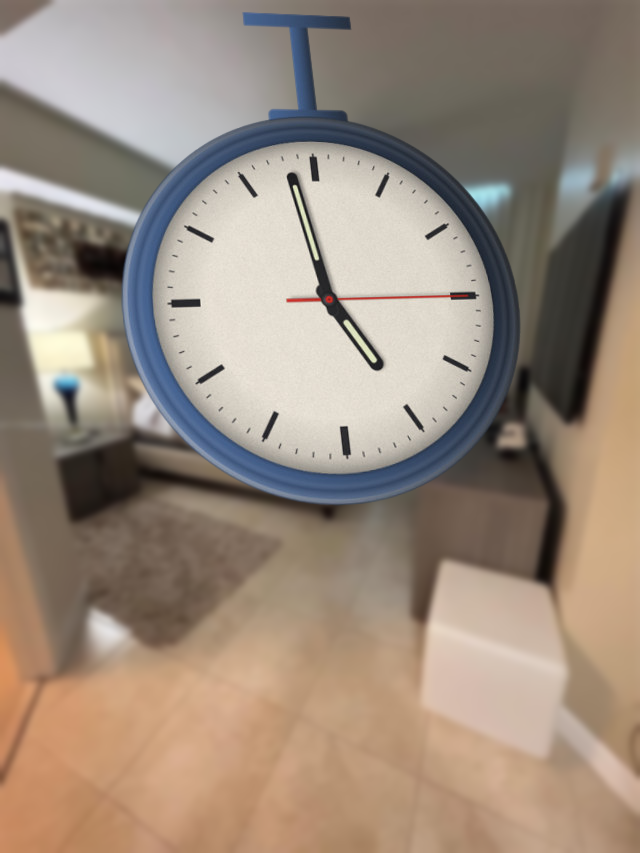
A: 4 h 58 min 15 s
